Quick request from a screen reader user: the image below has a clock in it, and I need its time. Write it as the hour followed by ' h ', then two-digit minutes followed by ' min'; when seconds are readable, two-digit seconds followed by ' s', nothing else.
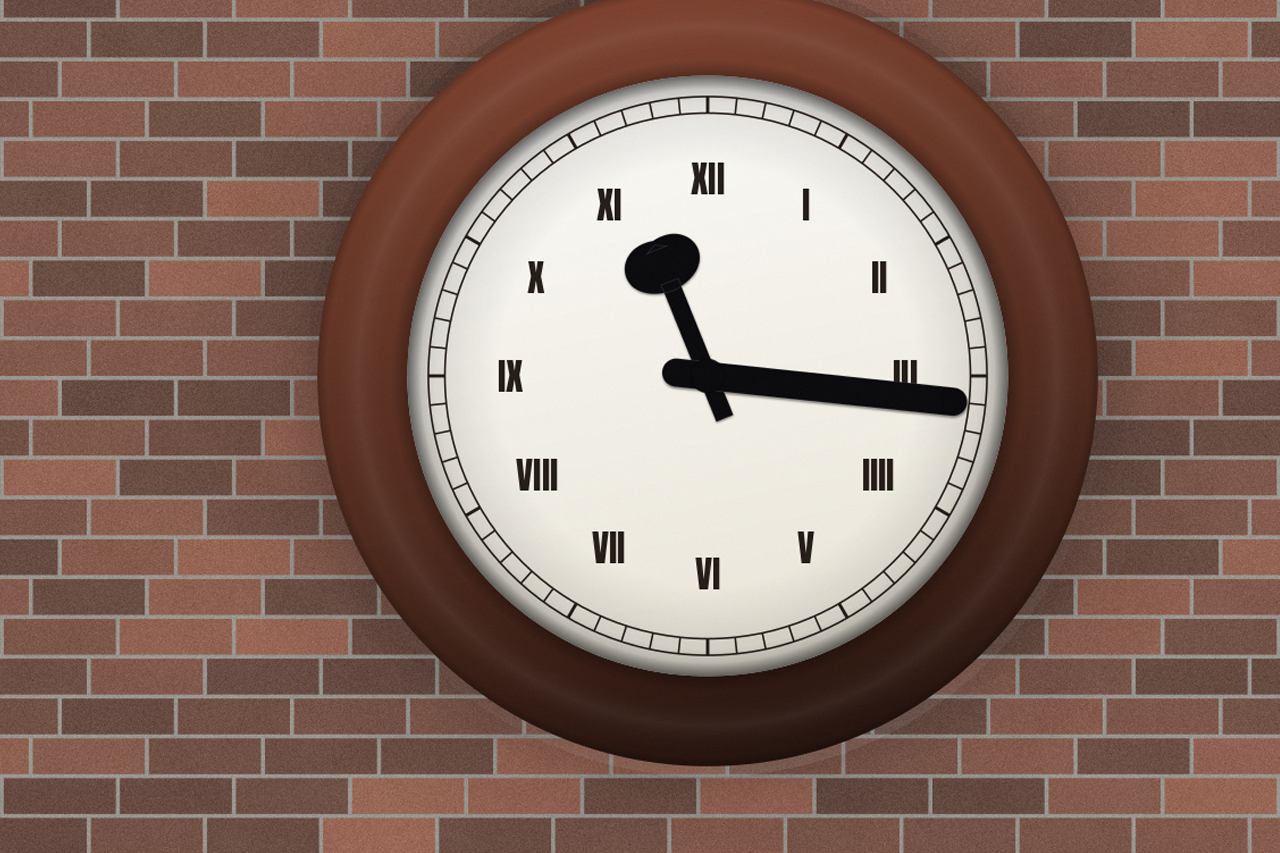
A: 11 h 16 min
